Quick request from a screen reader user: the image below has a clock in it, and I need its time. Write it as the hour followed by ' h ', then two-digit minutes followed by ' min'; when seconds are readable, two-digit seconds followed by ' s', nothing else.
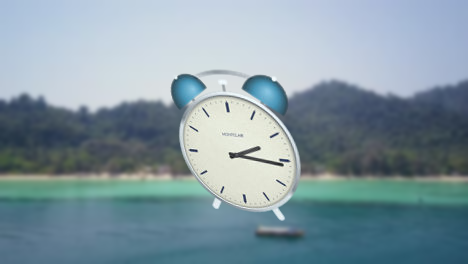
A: 2 h 16 min
